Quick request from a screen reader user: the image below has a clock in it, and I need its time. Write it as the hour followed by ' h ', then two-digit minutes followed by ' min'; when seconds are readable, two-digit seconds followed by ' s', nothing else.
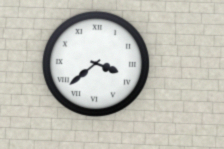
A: 3 h 38 min
